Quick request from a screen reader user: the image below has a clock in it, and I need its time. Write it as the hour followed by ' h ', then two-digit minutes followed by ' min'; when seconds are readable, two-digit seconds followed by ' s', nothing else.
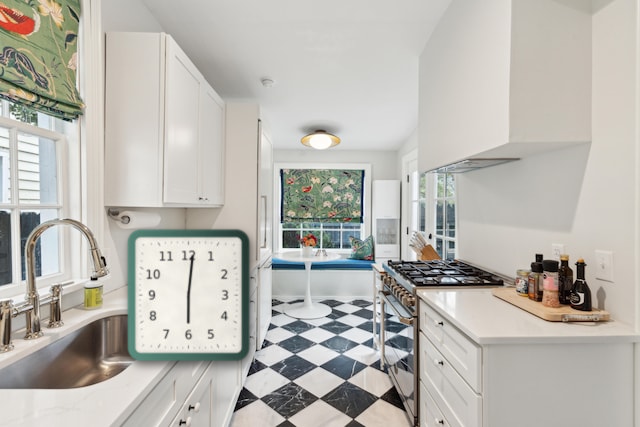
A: 6 h 01 min
